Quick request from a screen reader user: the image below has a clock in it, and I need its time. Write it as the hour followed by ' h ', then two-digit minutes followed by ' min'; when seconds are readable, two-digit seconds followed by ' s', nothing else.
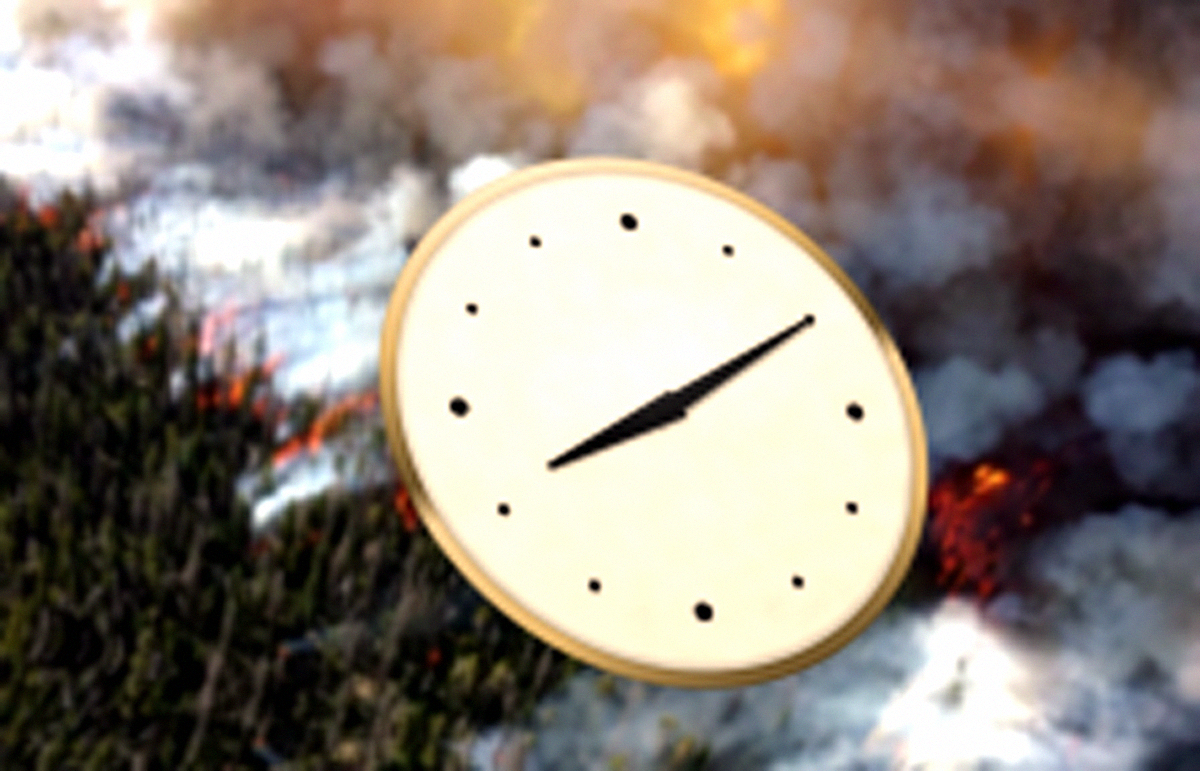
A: 8 h 10 min
